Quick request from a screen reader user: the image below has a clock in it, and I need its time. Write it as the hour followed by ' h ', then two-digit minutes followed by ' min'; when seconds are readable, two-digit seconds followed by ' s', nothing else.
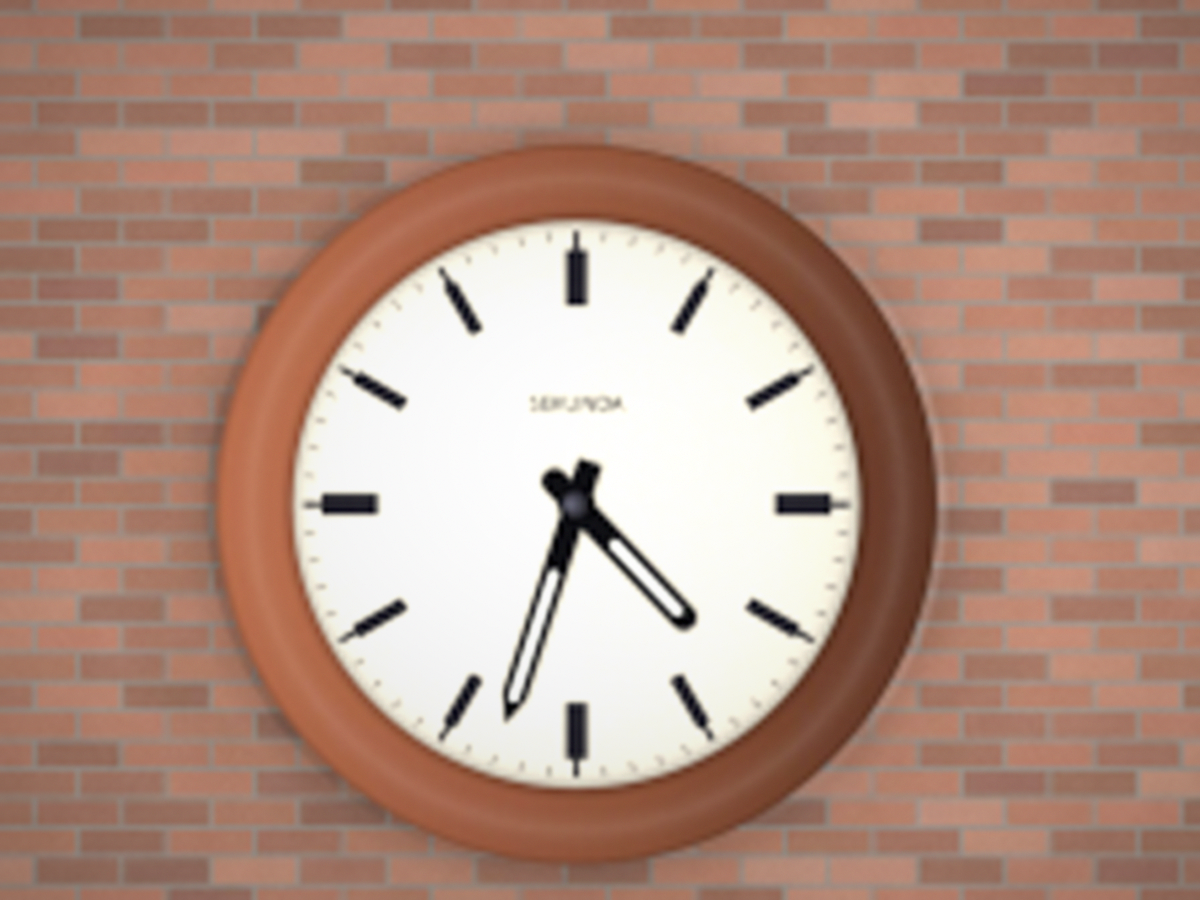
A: 4 h 33 min
